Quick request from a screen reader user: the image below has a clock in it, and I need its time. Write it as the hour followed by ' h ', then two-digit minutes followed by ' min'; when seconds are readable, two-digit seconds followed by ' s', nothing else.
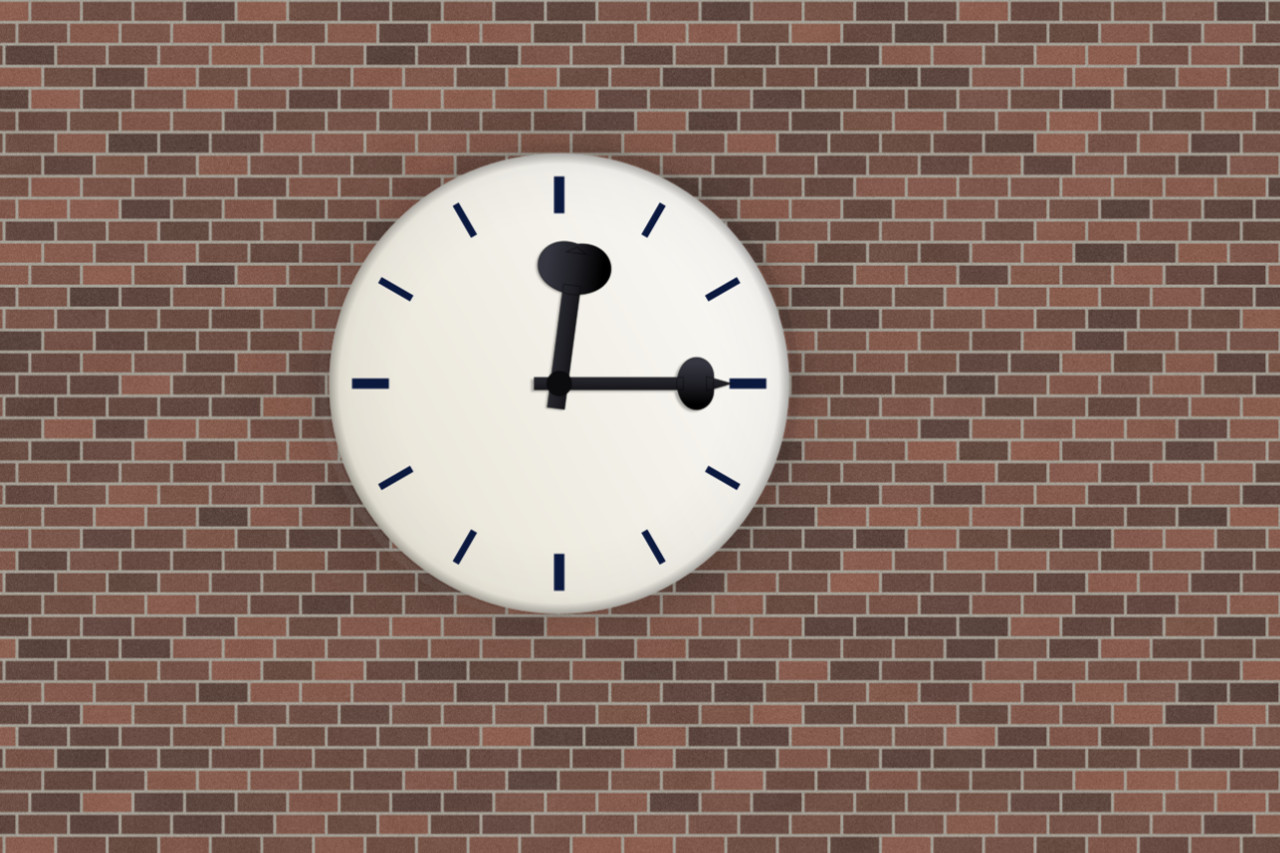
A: 12 h 15 min
